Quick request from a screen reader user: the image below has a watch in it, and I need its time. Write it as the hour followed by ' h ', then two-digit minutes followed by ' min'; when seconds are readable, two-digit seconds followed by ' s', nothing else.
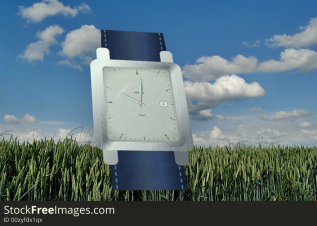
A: 10 h 01 min
